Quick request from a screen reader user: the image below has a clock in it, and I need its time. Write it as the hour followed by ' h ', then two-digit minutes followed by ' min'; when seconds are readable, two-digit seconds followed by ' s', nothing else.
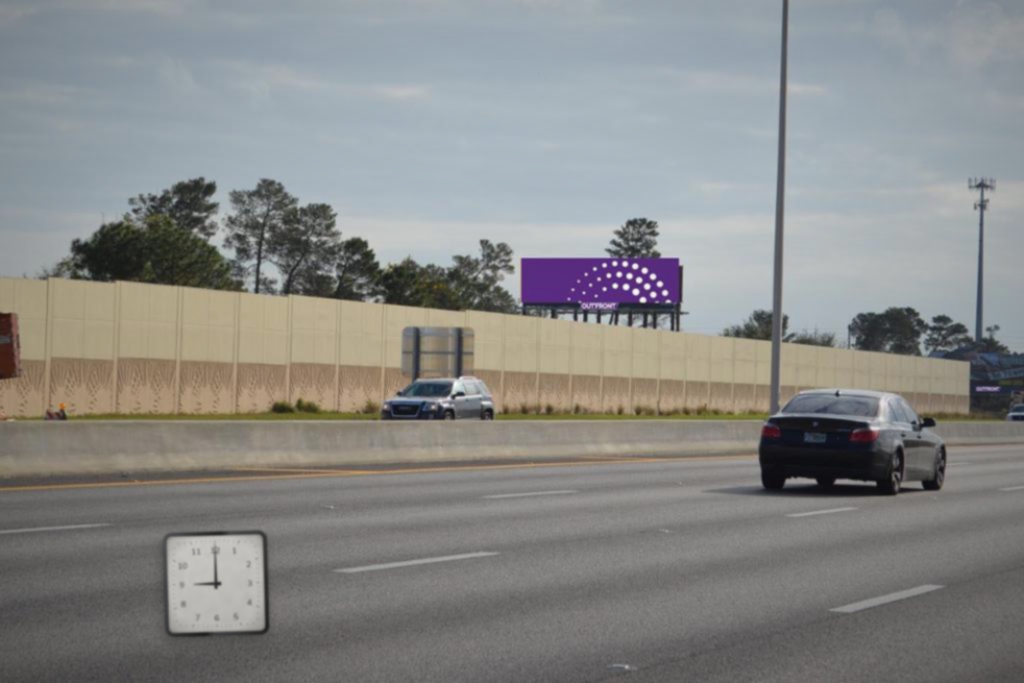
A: 9 h 00 min
